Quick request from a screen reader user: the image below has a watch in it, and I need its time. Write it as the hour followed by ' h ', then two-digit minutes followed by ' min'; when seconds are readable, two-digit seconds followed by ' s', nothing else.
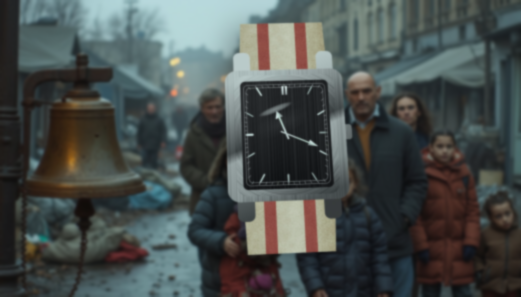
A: 11 h 19 min
